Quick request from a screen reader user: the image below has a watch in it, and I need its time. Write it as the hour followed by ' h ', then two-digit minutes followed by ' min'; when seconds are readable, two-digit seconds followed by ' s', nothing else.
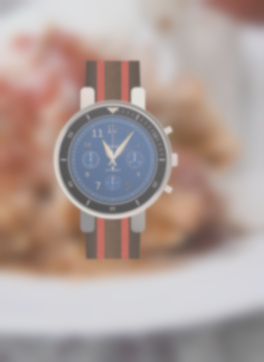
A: 11 h 06 min
